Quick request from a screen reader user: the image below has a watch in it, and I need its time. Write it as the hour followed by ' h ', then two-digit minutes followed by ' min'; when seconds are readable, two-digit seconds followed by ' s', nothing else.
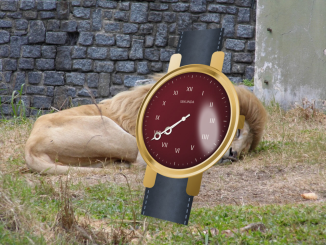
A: 7 h 39 min
